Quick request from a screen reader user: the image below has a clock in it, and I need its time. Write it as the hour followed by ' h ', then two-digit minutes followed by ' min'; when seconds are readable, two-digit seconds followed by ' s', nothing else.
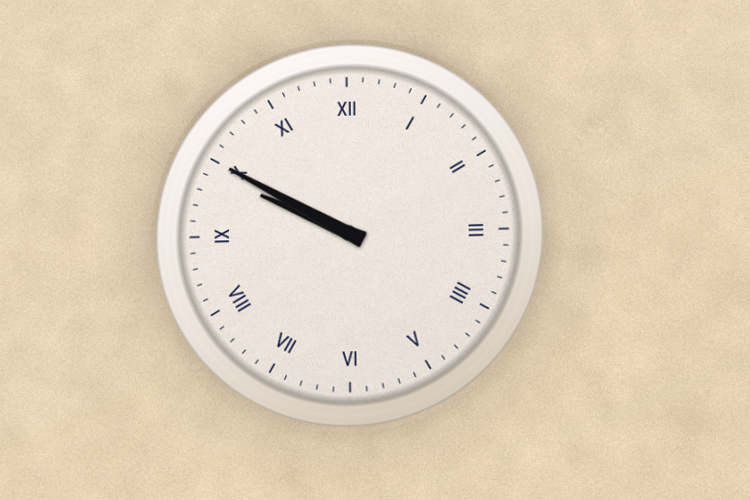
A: 9 h 50 min
